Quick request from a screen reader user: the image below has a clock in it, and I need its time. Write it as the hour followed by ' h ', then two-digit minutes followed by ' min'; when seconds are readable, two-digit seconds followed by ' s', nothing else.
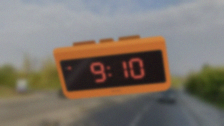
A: 9 h 10 min
